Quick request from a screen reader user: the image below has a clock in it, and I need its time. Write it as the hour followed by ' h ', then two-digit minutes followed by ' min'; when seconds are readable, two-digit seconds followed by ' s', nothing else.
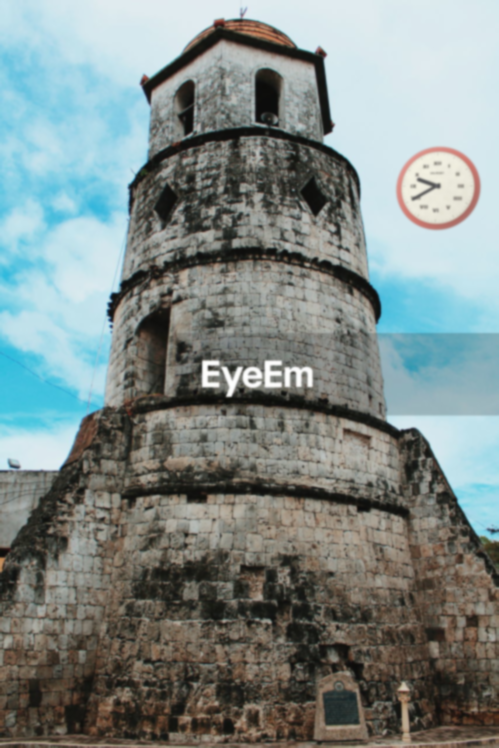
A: 9 h 40 min
